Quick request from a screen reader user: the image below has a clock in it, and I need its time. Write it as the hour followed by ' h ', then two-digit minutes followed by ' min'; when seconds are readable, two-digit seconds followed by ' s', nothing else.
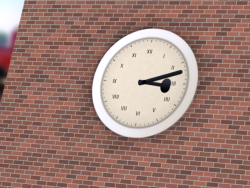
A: 3 h 12 min
